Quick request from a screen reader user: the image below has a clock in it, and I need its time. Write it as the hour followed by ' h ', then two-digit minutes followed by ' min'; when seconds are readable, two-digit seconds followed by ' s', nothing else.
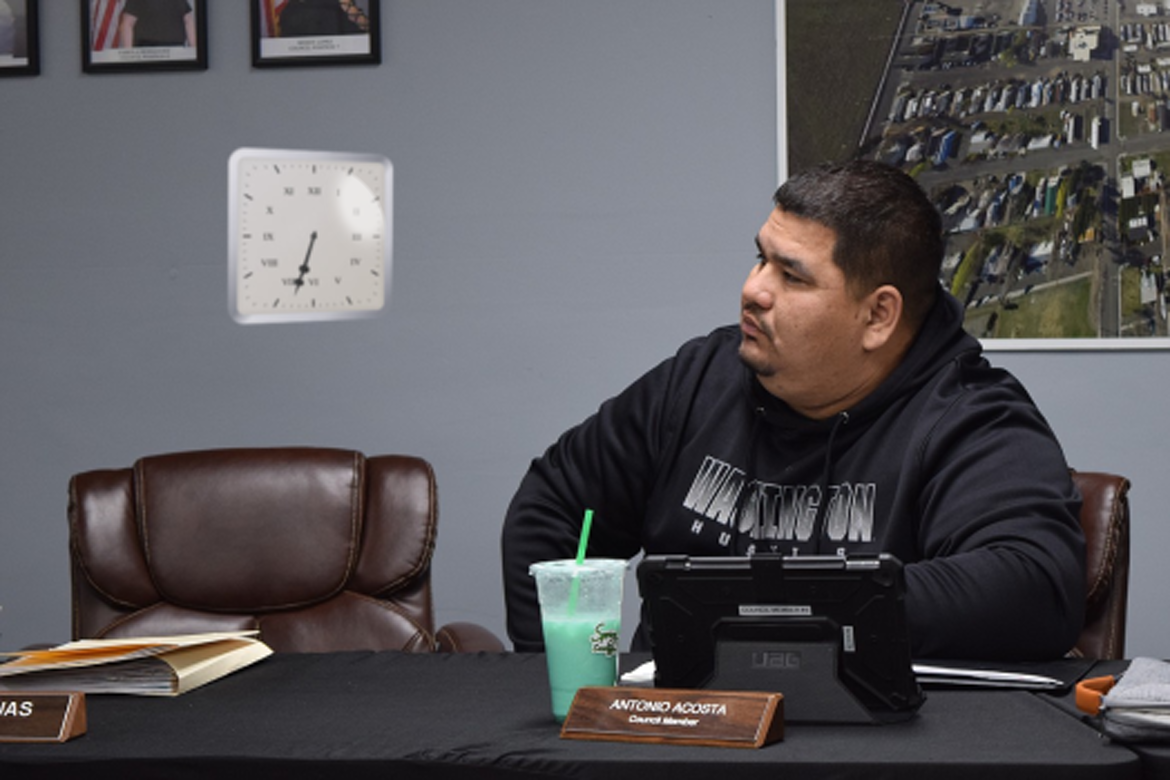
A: 6 h 33 min
